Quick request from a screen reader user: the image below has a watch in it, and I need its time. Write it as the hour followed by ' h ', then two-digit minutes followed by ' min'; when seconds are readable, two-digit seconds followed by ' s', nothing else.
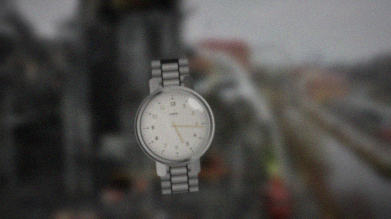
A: 5 h 16 min
